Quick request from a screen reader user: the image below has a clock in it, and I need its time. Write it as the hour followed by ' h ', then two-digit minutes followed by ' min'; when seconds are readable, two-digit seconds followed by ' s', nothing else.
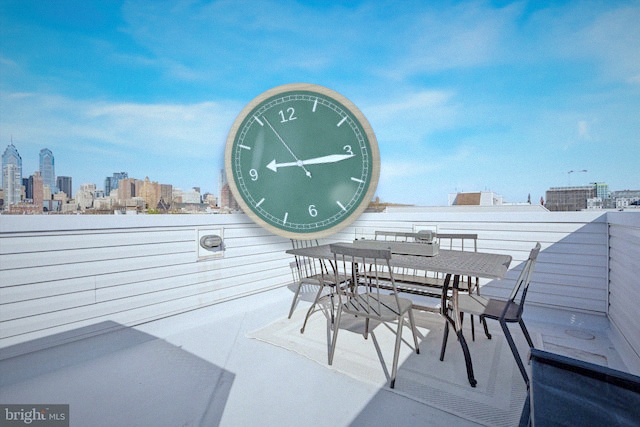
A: 9 h 15 min 56 s
